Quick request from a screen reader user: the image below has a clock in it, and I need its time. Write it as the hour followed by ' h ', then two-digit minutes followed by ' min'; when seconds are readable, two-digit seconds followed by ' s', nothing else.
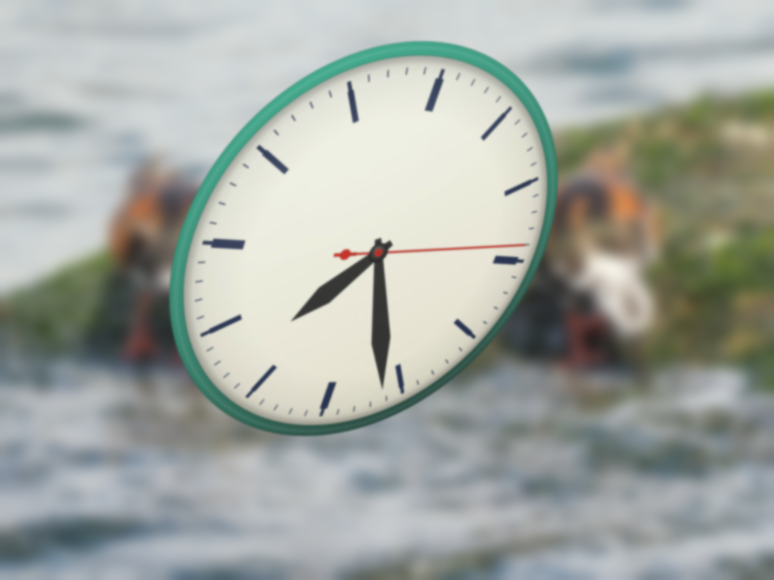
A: 7 h 26 min 14 s
